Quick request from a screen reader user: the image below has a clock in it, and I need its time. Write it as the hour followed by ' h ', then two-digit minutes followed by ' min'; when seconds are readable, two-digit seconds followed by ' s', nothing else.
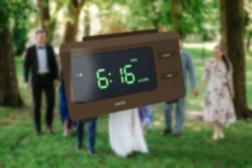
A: 6 h 16 min
